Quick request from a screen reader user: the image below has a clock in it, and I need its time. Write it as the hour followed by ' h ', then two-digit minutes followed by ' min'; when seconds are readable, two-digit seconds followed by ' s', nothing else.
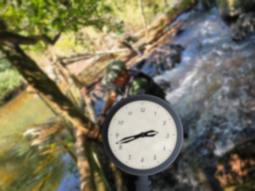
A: 2 h 42 min
